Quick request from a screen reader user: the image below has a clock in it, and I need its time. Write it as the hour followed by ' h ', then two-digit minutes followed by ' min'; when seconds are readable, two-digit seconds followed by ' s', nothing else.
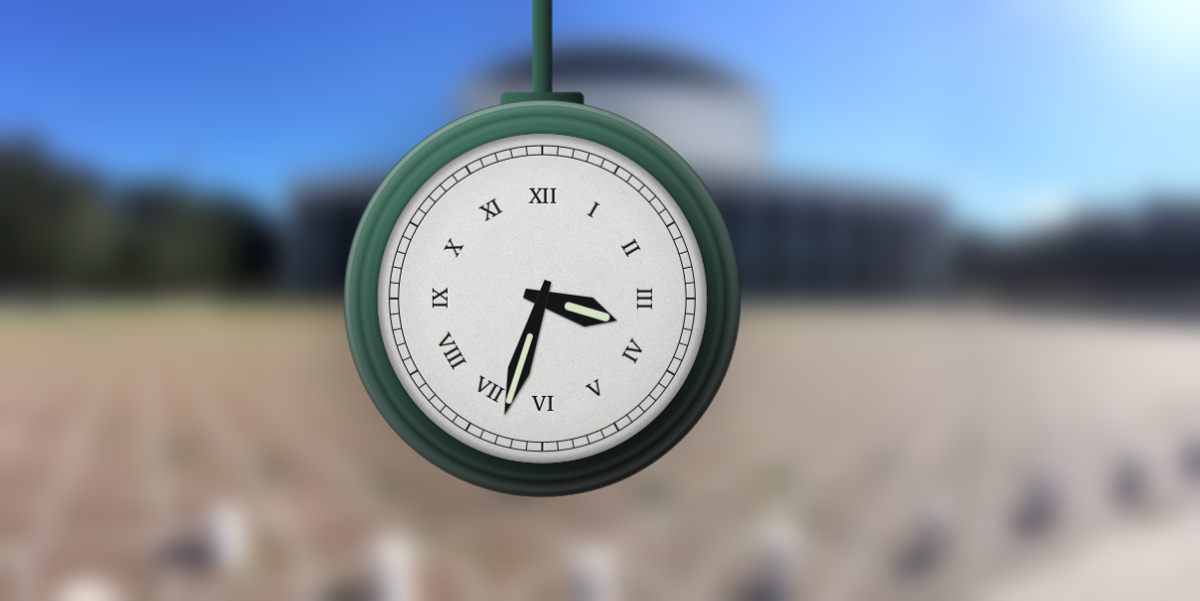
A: 3 h 33 min
